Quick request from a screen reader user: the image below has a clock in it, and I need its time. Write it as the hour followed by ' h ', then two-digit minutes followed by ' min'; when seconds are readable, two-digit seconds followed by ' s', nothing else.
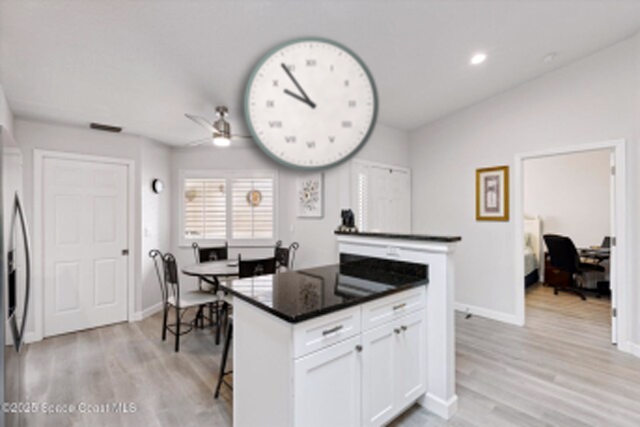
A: 9 h 54 min
